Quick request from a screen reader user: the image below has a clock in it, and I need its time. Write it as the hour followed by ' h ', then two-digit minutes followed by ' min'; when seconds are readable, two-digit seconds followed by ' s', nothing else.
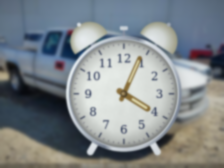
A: 4 h 04 min
